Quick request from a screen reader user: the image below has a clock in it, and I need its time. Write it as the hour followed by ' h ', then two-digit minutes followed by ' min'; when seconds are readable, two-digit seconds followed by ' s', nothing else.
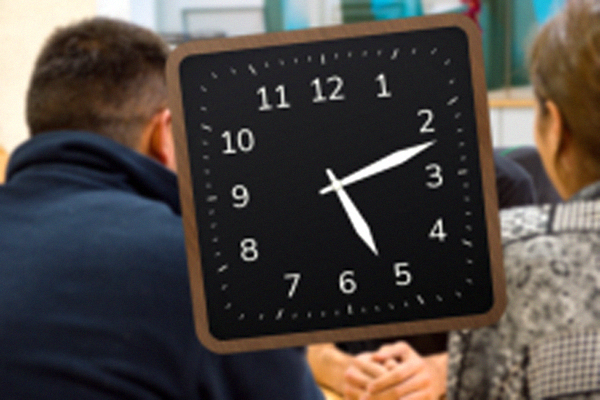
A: 5 h 12 min
